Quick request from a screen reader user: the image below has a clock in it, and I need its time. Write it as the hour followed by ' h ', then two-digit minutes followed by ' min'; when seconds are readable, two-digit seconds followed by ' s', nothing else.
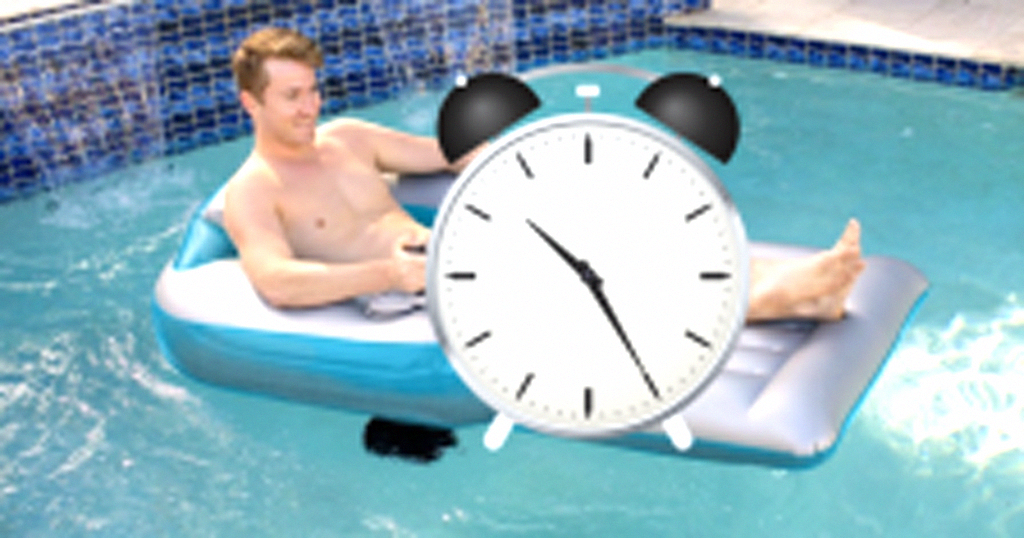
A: 10 h 25 min
